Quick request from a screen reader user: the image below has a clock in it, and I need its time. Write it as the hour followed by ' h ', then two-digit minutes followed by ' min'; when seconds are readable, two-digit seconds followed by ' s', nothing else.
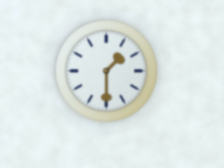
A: 1 h 30 min
